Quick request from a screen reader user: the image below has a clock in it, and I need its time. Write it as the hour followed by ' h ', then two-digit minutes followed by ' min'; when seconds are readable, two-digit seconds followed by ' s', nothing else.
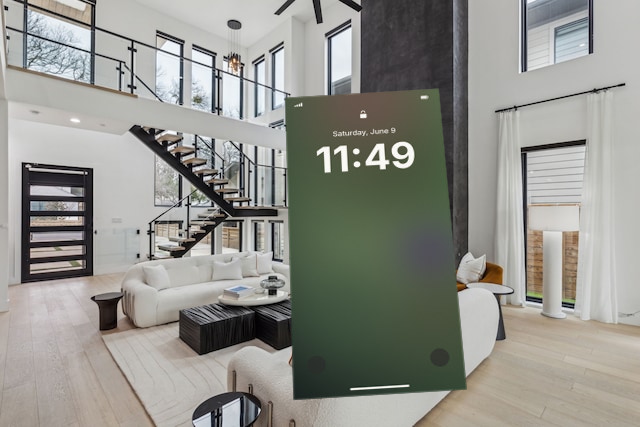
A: 11 h 49 min
